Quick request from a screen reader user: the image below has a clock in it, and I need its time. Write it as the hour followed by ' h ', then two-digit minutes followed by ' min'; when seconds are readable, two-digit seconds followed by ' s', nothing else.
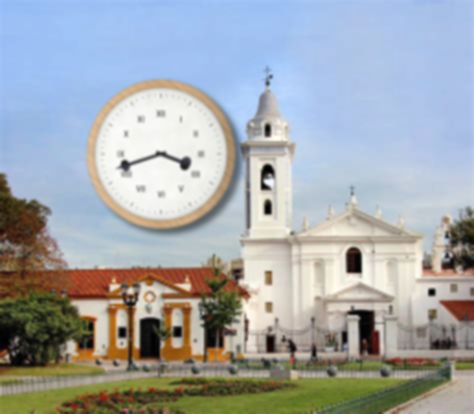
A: 3 h 42 min
